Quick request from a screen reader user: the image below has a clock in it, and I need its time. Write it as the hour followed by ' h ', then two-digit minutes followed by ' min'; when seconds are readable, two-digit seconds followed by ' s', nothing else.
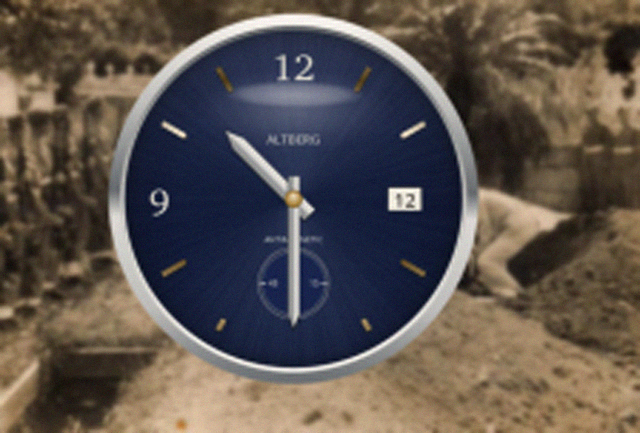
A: 10 h 30 min
